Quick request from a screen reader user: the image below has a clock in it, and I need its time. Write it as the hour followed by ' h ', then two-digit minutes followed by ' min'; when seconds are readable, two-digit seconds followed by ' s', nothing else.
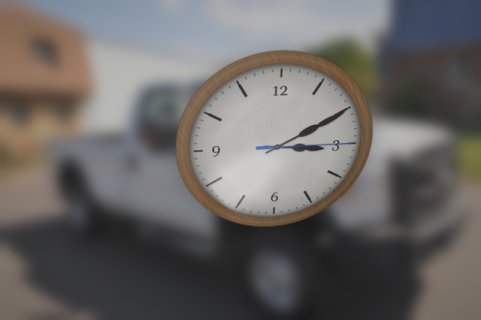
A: 3 h 10 min 15 s
